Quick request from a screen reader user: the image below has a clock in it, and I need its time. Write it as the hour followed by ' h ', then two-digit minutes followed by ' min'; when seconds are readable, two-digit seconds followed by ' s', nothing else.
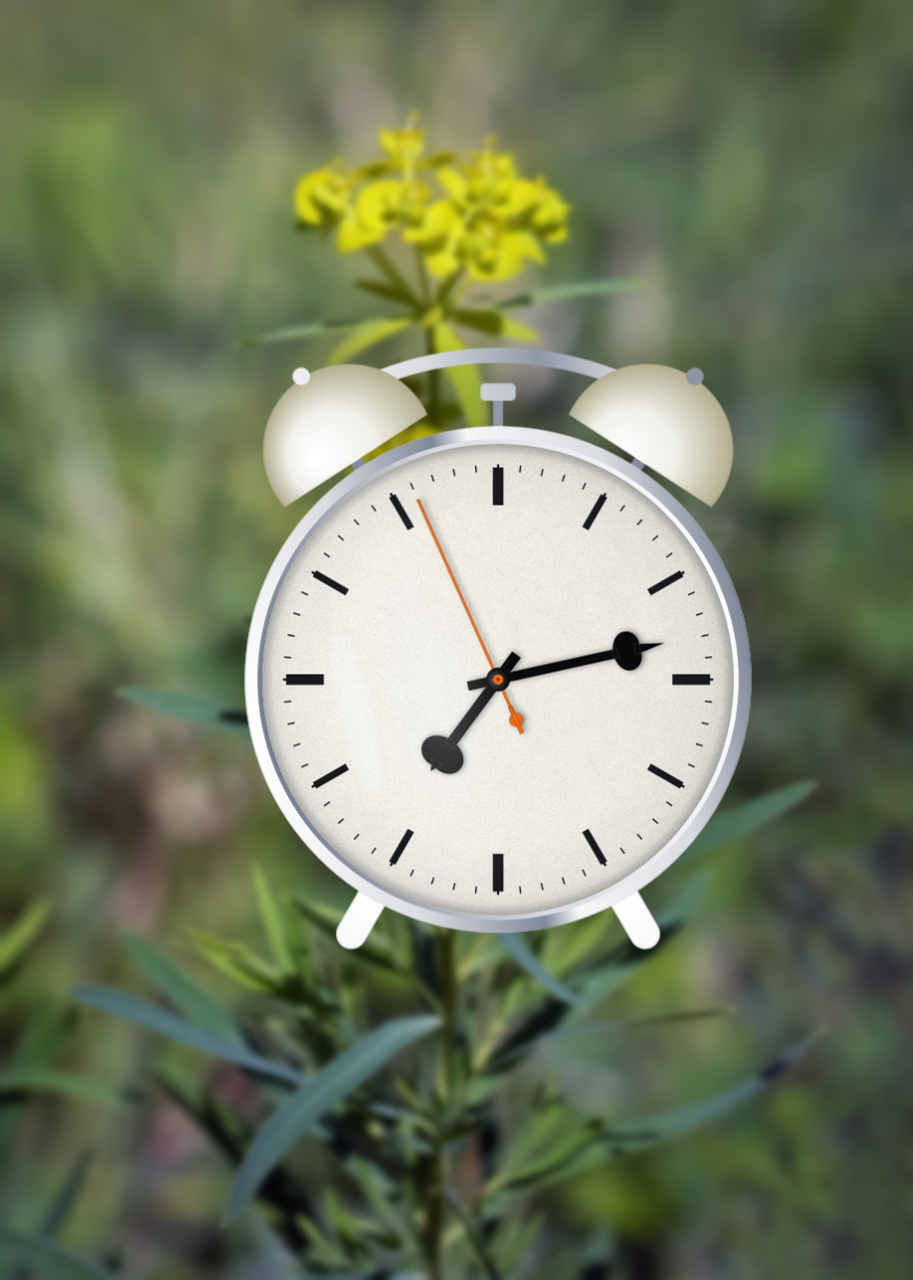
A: 7 h 12 min 56 s
